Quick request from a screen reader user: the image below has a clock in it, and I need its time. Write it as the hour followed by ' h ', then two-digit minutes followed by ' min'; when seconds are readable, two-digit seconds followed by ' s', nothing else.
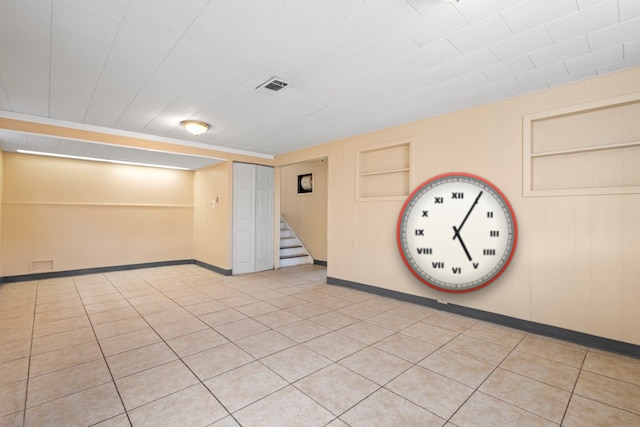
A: 5 h 05 min
